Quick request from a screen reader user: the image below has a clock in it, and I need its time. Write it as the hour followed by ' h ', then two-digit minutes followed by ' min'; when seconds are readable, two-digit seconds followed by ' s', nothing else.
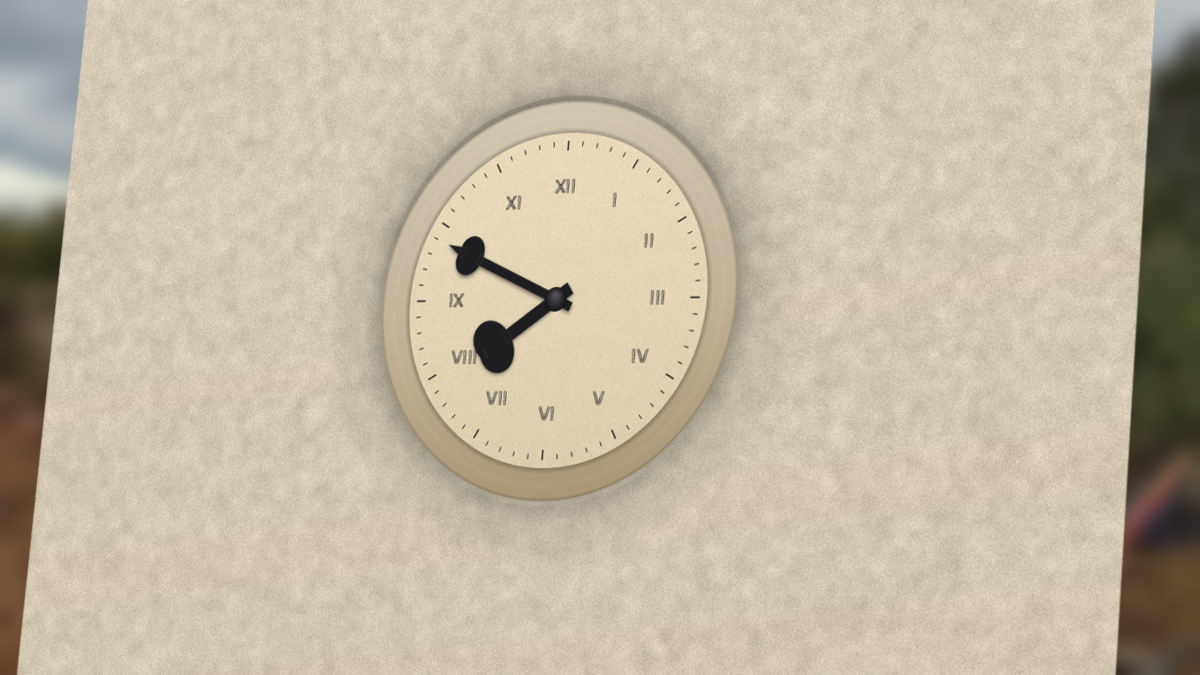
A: 7 h 49 min
